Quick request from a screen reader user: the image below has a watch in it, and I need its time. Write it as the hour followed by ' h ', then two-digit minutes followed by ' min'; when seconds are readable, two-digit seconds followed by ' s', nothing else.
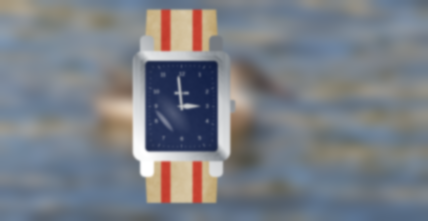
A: 2 h 59 min
